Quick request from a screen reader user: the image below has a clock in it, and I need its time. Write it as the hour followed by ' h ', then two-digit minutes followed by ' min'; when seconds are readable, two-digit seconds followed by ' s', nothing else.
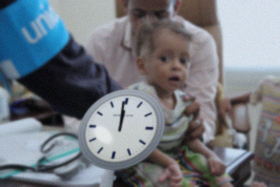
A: 11 h 59 min
